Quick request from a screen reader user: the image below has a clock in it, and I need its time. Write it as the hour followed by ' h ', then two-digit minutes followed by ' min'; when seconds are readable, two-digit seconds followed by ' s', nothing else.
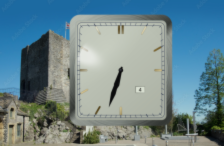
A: 6 h 33 min
